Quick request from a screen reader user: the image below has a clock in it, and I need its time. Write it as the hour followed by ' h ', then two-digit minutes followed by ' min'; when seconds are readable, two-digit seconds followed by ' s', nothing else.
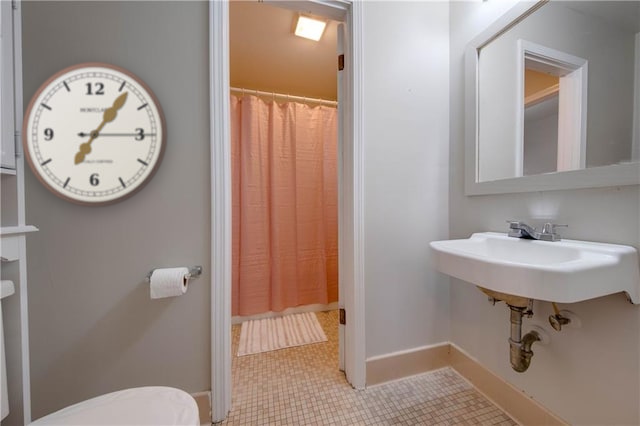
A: 7 h 06 min 15 s
